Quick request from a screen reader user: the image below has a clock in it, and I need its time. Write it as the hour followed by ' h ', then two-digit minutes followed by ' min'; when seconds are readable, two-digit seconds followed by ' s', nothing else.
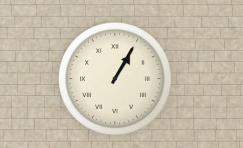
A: 1 h 05 min
